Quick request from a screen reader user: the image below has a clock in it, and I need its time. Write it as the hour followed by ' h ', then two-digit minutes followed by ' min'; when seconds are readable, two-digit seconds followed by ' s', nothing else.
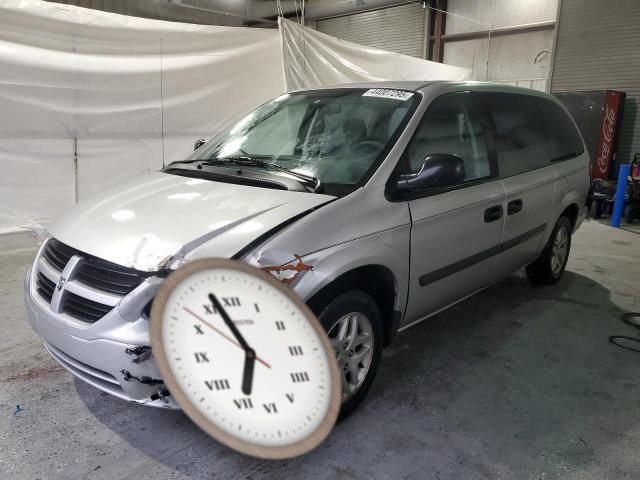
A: 6 h 56 min 52 s
